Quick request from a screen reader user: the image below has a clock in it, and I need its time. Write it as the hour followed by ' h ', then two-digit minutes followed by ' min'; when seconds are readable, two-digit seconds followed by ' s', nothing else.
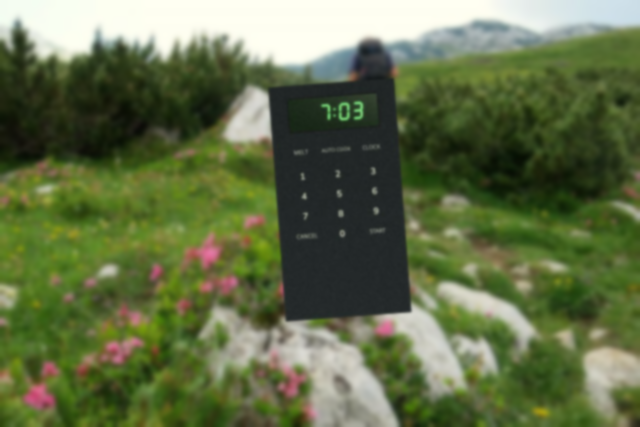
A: 7 h 03 min
